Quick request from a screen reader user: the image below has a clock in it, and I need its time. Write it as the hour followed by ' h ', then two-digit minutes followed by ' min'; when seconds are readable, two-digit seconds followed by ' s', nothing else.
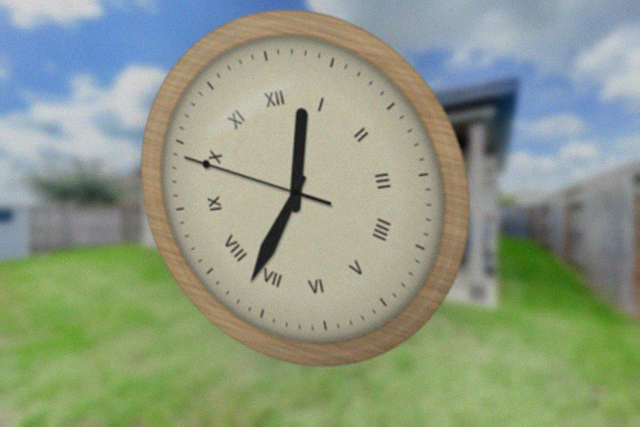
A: 12 h 36 min 49 s
